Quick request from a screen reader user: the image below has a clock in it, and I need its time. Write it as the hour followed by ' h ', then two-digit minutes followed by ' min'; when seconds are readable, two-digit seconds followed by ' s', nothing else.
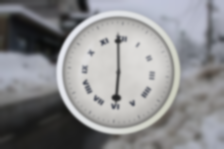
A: 5 h 59 min
